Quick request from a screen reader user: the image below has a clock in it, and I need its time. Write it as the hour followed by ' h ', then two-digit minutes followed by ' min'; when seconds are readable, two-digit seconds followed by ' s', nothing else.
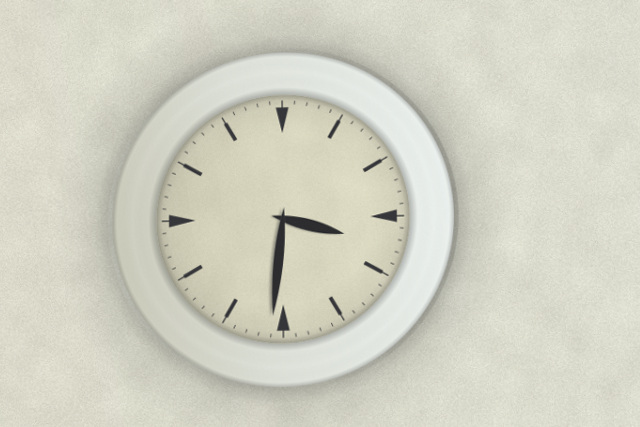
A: 3 h 31 min
